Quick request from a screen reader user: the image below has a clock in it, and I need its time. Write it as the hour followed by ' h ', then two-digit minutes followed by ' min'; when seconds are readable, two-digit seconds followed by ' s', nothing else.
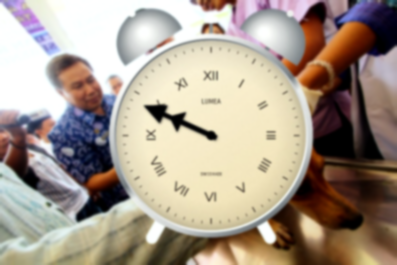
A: 9 h 49 min
